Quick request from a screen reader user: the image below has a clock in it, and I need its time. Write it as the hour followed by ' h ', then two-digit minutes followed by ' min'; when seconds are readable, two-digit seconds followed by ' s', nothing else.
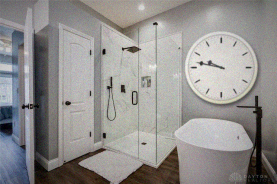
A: 9 h 47 min
